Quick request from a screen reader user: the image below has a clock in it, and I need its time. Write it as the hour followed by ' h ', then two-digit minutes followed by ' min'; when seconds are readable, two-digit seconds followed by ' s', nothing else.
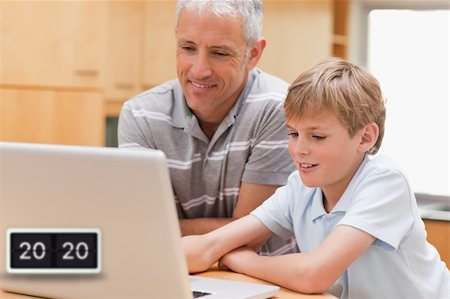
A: 20 h 20 min
